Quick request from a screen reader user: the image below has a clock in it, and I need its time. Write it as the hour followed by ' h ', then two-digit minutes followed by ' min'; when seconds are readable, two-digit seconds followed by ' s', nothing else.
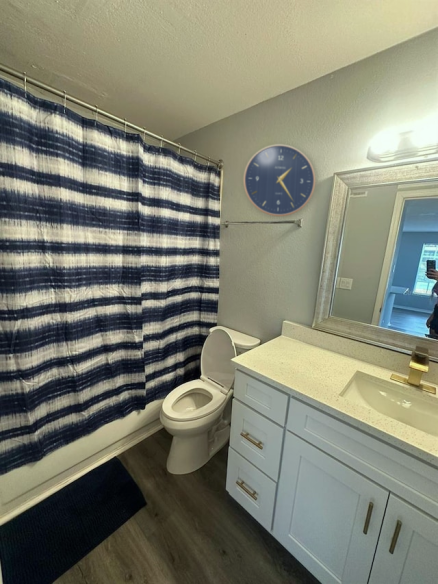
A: 1 h 24 min
